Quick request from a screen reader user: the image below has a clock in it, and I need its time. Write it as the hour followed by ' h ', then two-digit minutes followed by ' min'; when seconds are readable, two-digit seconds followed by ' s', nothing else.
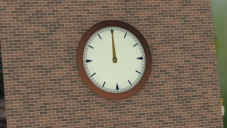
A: 12 h 00 min
